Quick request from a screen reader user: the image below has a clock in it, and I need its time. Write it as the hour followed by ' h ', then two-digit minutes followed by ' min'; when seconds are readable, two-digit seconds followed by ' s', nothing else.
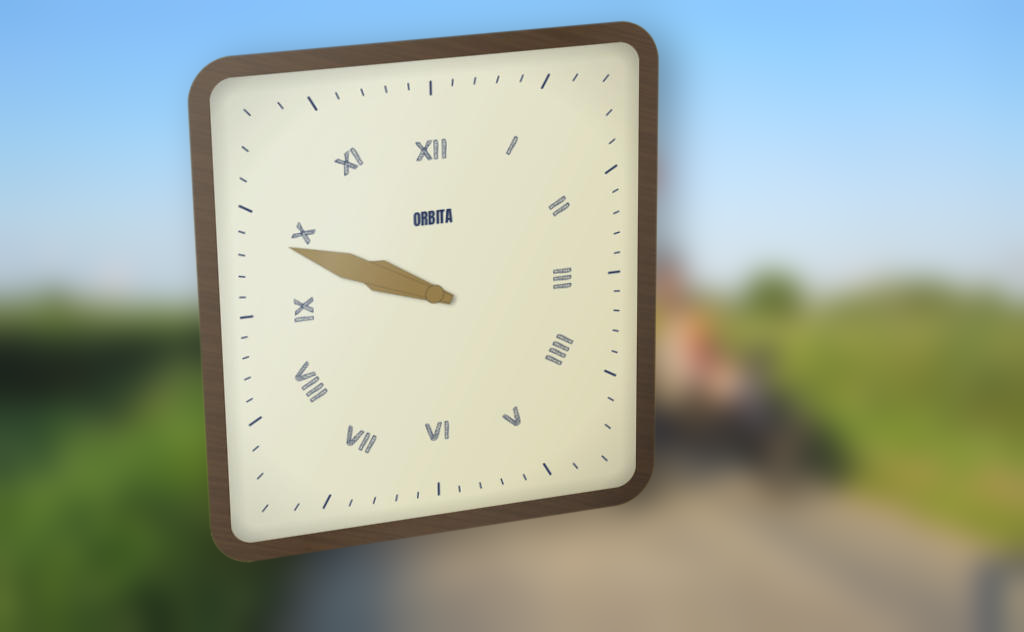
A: 9 h 49 min
